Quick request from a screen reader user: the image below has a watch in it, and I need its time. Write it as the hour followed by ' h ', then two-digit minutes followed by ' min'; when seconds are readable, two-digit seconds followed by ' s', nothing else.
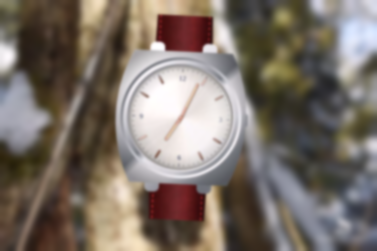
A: 7 h 04 min
